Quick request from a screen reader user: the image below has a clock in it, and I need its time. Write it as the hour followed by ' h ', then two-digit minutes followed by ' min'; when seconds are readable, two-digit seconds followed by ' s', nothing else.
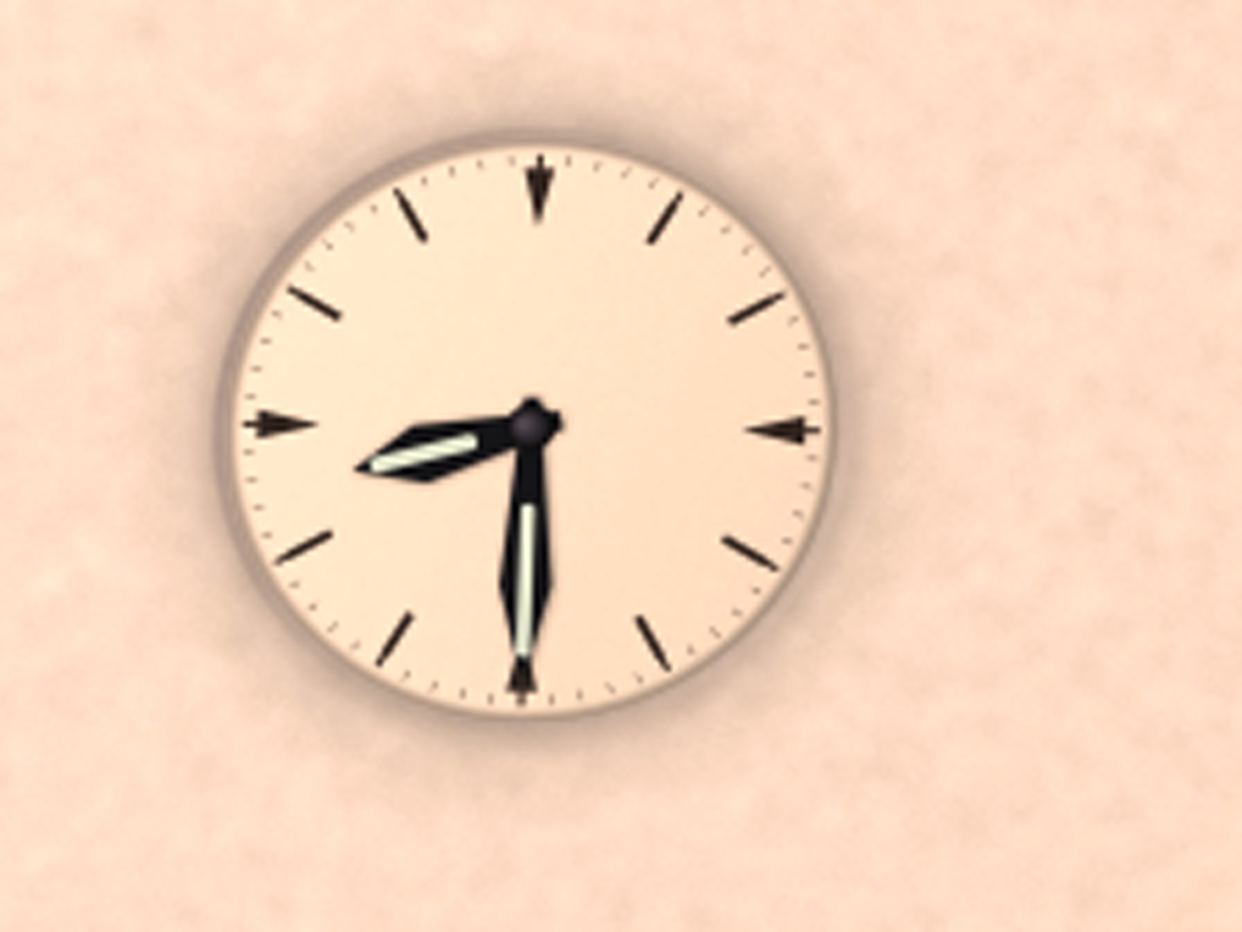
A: 8 h 30 min
